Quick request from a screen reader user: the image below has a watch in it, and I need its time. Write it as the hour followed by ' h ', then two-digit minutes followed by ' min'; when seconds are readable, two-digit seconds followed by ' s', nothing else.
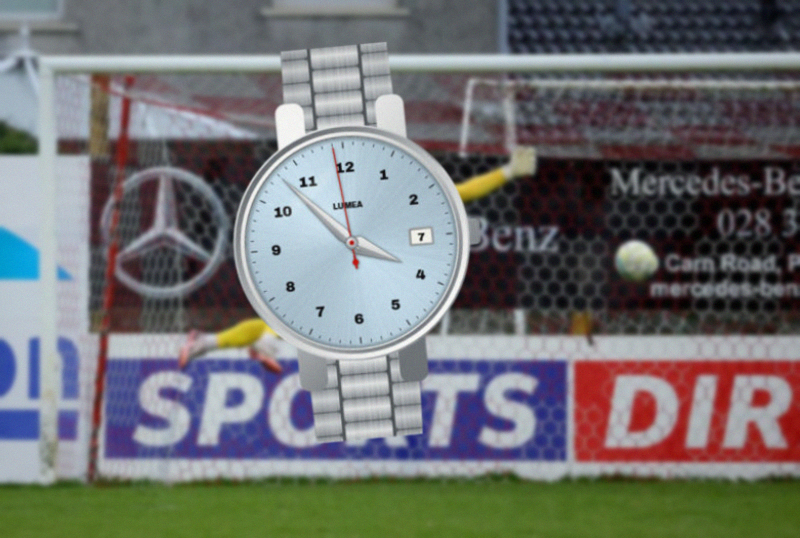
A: 3 h 52 min 59 s
